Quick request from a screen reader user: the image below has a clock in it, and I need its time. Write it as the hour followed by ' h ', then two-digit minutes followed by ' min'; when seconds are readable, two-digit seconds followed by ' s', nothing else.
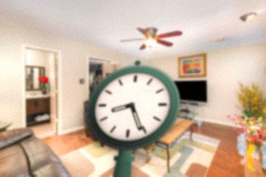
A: 8 h 26 min
